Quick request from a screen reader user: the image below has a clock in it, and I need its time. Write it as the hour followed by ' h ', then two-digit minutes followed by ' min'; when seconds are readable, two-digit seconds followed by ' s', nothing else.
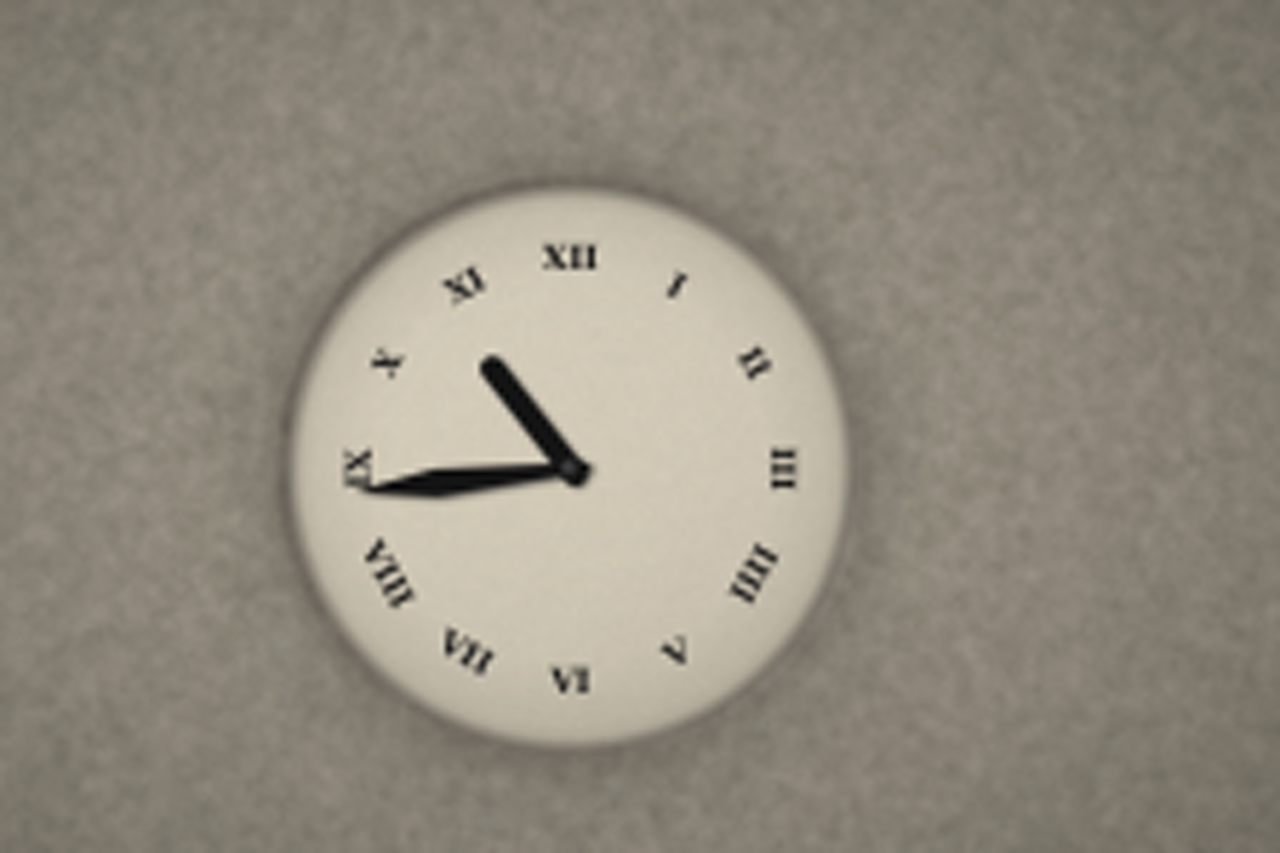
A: 10 h 44 min
